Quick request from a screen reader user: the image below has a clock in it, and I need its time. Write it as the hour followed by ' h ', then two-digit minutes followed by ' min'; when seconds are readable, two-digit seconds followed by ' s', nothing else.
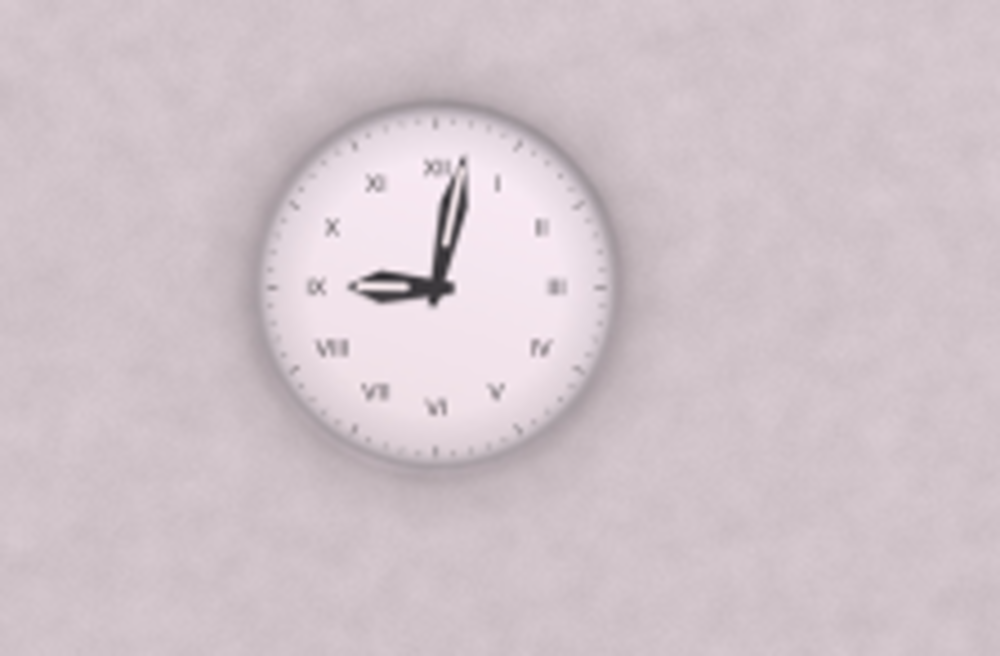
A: 9 h 02 min
